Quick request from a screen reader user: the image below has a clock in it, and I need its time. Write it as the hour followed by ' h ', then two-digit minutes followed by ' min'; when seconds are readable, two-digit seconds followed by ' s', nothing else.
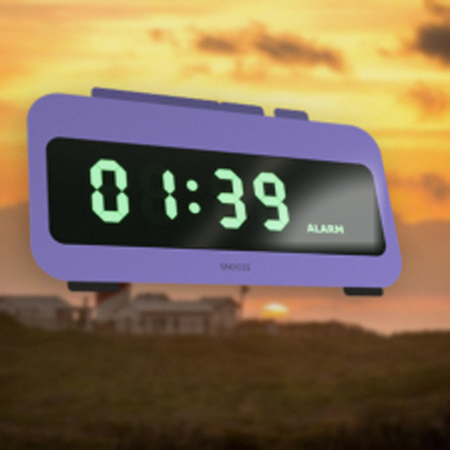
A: 1 h 39 min
